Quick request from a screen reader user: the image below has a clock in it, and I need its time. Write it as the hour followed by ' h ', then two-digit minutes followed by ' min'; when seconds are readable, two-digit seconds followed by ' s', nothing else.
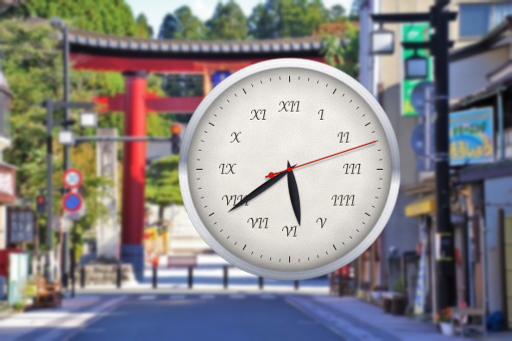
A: 5 h 39 min 12 s
